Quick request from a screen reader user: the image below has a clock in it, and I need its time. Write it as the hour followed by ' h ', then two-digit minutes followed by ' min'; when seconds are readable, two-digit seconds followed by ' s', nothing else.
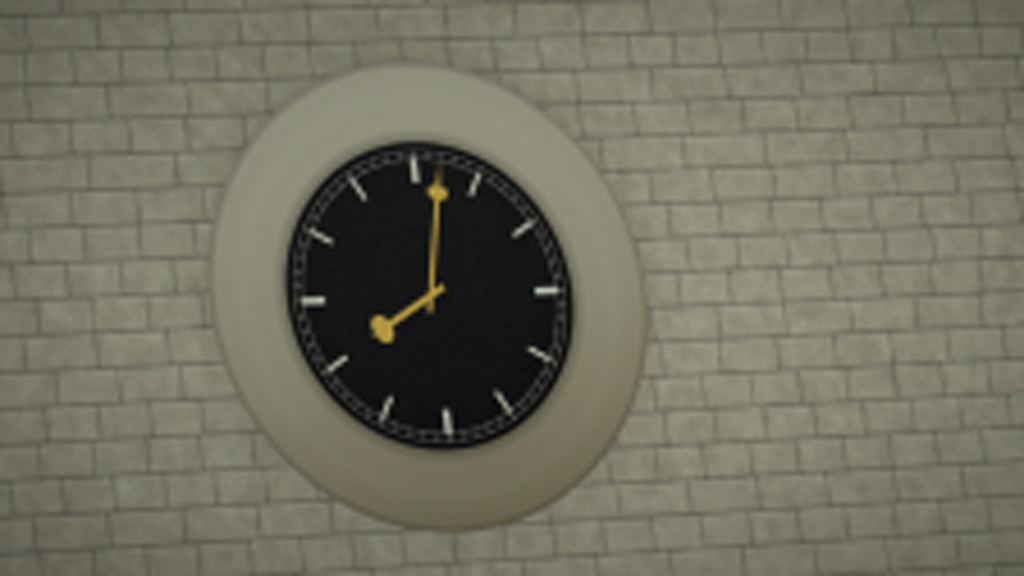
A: 8 h 02 min
